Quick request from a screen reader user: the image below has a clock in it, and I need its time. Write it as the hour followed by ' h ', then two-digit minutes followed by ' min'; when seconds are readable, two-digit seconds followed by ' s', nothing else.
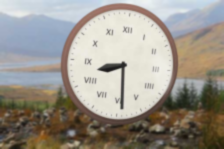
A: 8 h 29 min
